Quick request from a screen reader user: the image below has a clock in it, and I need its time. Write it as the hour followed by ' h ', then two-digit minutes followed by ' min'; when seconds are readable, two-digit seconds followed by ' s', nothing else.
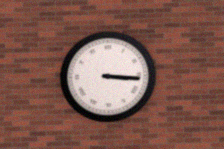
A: 3 h 16 min
